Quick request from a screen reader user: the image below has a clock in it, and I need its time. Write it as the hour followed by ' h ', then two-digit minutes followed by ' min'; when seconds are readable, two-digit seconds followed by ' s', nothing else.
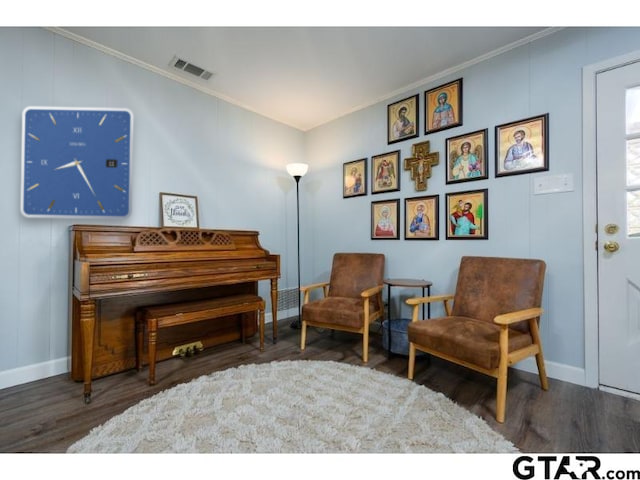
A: 8 h 25 min
